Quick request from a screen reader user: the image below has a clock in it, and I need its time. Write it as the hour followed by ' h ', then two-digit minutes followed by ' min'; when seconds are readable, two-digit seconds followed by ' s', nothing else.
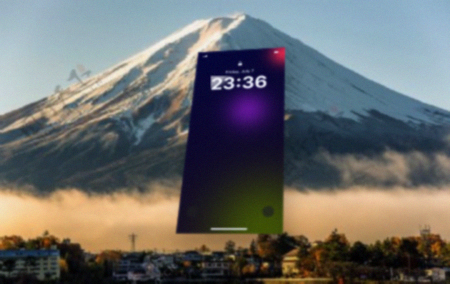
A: 23 h 36 min
